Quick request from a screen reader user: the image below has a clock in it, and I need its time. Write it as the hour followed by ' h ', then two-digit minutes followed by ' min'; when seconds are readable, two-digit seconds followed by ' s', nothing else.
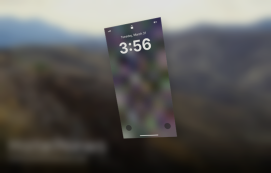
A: 3 h 56 min
